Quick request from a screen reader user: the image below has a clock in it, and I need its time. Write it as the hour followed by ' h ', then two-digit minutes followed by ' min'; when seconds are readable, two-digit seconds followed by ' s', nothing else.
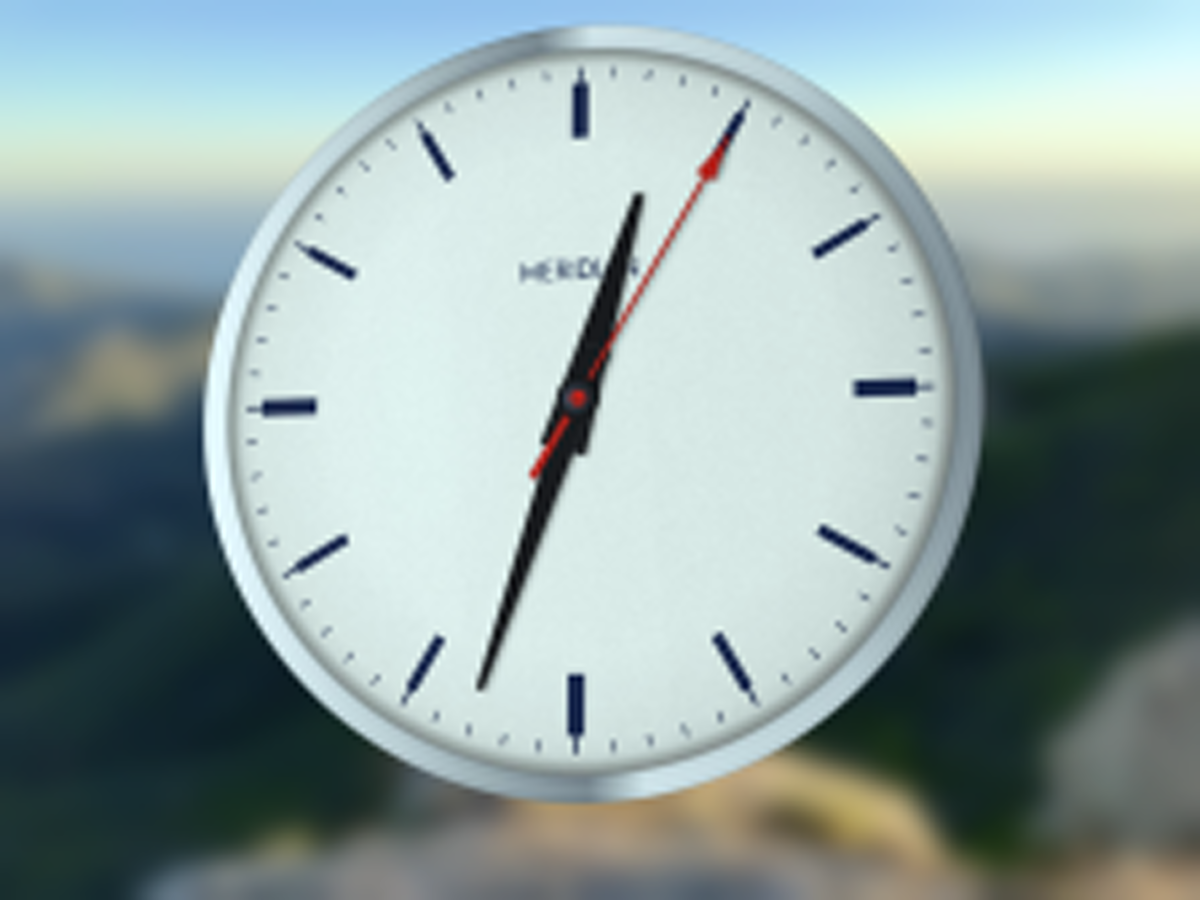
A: 12 h 33 min 05 s
